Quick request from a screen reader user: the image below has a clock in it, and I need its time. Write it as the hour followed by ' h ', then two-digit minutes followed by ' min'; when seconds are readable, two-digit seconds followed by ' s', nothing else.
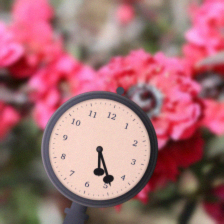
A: 5 h 24 min
